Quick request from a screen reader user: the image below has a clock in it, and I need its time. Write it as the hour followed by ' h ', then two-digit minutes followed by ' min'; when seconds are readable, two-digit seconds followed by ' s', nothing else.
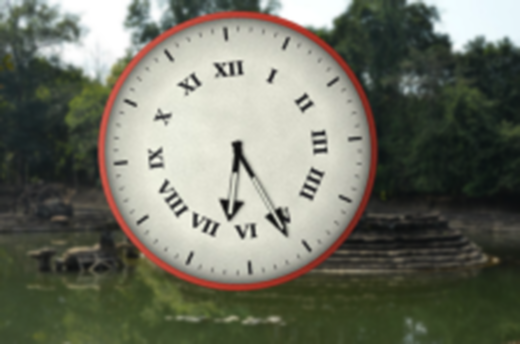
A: 6 h 26 min
